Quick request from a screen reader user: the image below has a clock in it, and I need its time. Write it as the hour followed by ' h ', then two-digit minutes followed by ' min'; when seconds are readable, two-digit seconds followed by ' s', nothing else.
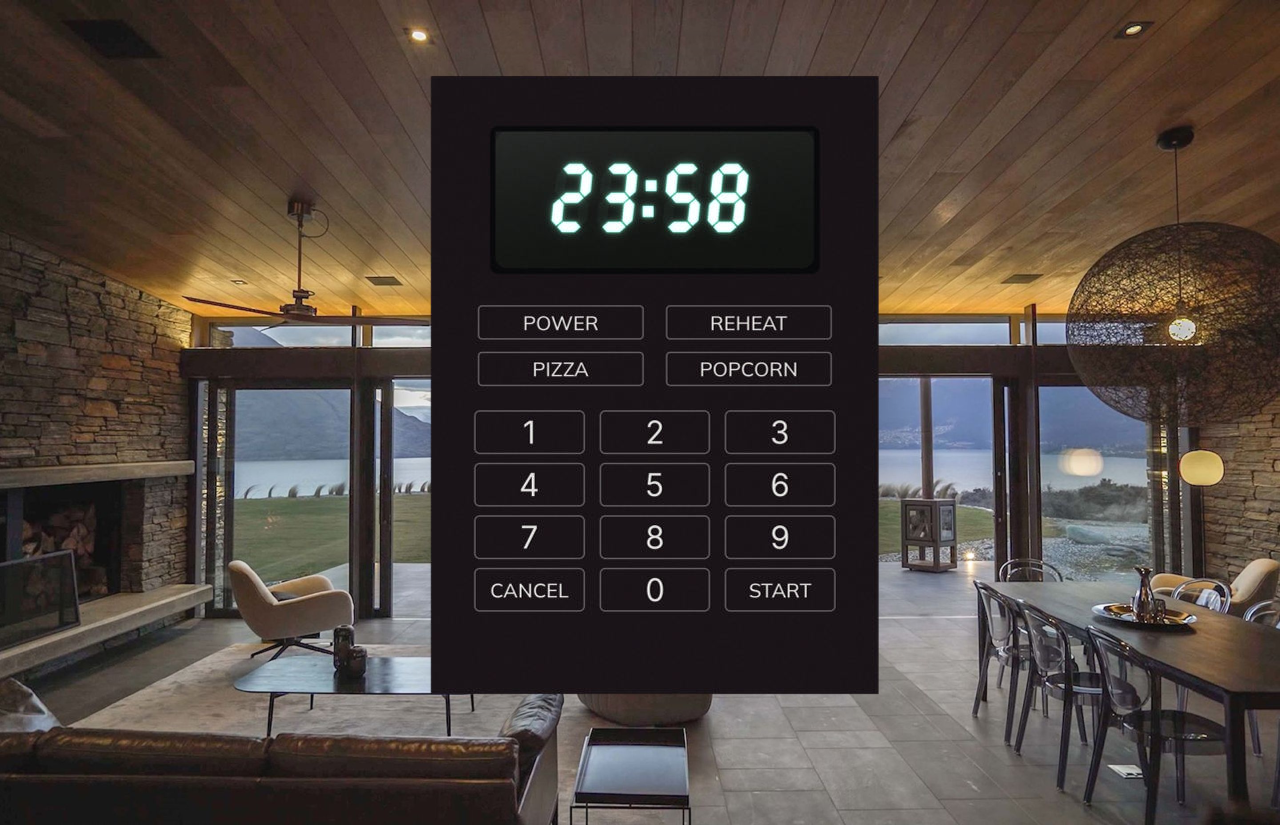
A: 23 h 58 min
